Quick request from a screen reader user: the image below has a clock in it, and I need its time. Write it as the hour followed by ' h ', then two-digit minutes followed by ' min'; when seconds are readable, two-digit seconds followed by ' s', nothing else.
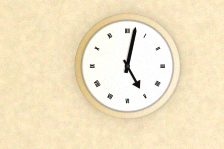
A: 5 h 02 min
